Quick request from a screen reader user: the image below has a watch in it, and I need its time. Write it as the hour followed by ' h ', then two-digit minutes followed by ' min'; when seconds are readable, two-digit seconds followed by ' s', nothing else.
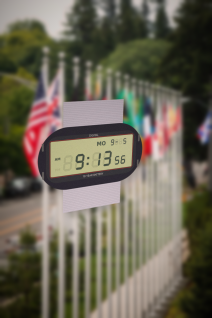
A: 9 h 13 min 56 s
